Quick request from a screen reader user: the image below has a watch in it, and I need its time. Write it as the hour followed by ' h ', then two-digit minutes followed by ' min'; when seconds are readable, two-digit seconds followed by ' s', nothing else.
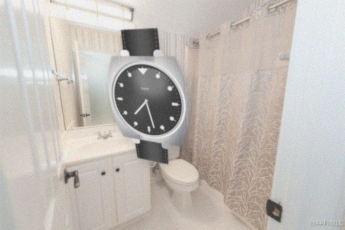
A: 7 h 28 min
